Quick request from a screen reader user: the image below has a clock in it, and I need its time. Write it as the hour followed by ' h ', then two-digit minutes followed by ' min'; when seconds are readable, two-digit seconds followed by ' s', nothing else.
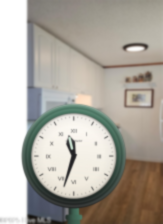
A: 11 h 33 min
